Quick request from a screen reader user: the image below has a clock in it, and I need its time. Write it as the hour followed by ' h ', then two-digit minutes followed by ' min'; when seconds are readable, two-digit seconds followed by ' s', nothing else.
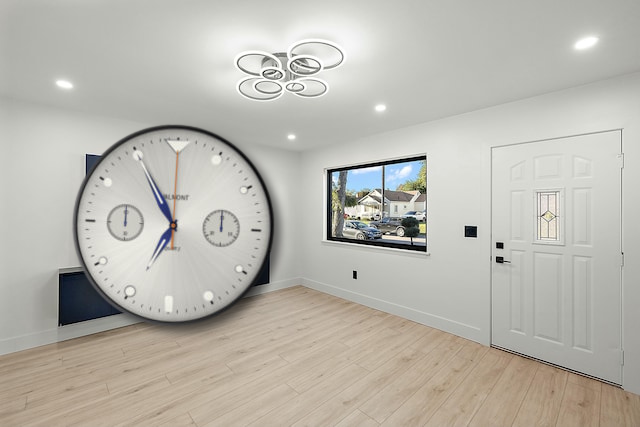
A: 6 h 55 min
